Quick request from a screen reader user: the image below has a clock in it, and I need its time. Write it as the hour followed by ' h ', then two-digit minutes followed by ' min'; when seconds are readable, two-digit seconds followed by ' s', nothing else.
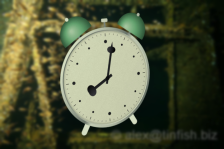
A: 8 h 02 min
